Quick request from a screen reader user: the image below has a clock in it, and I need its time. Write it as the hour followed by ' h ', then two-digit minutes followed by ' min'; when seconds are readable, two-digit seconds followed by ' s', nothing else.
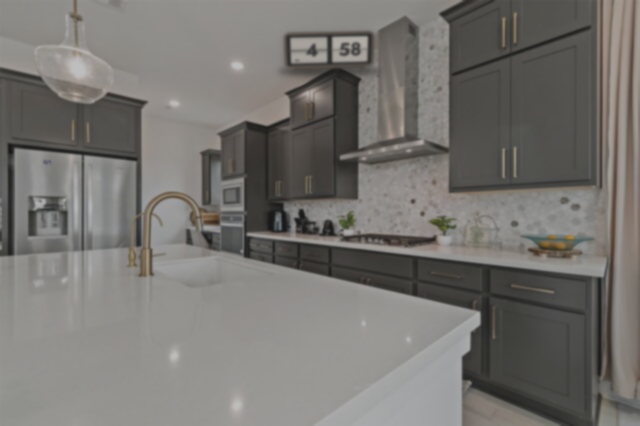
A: 4 h 58 min
